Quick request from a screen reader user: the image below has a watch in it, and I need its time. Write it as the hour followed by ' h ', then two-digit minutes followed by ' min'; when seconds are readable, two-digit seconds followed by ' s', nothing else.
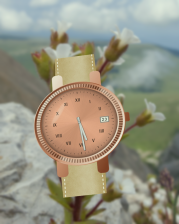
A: 5 h 29 min
